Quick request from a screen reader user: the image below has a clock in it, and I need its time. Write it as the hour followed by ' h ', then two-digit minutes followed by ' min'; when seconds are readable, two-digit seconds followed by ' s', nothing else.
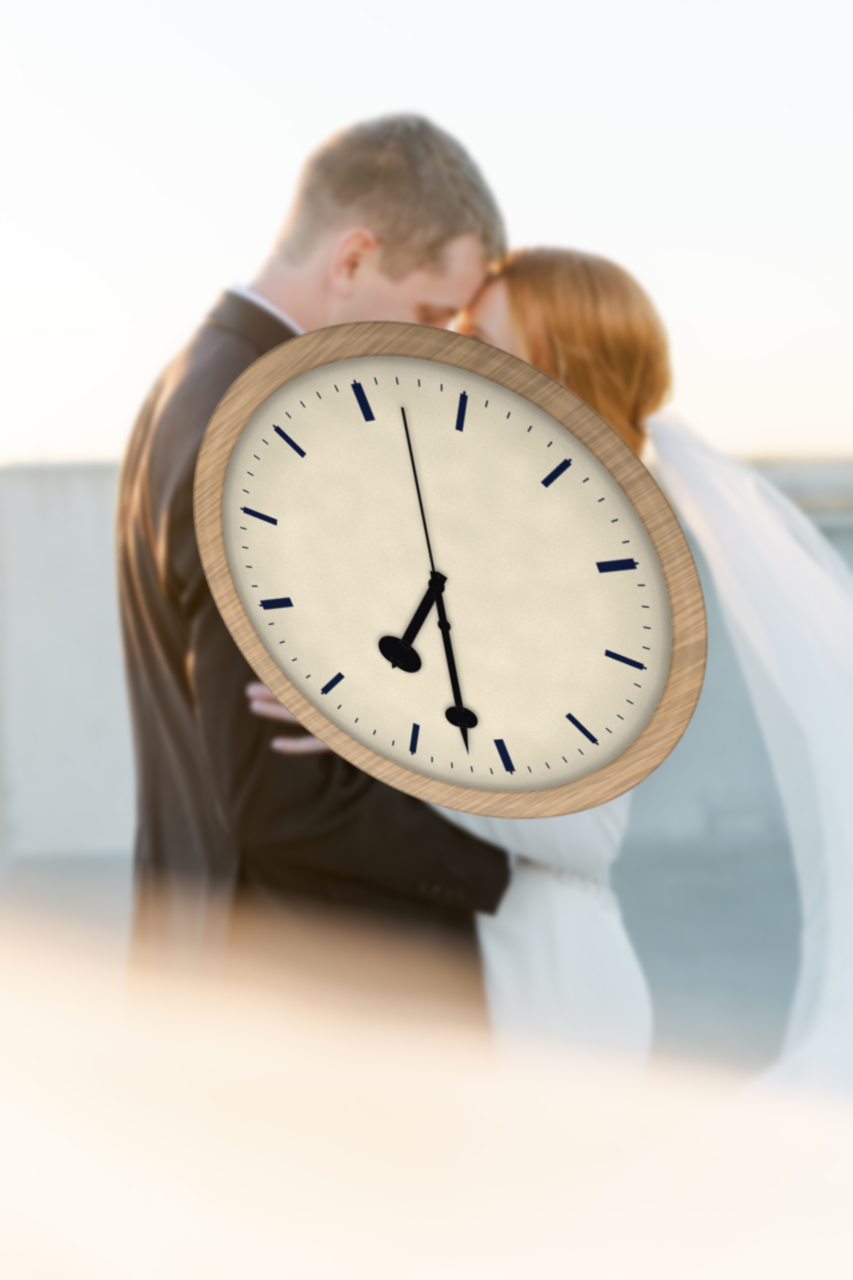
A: 7 h 32 min 02 s
